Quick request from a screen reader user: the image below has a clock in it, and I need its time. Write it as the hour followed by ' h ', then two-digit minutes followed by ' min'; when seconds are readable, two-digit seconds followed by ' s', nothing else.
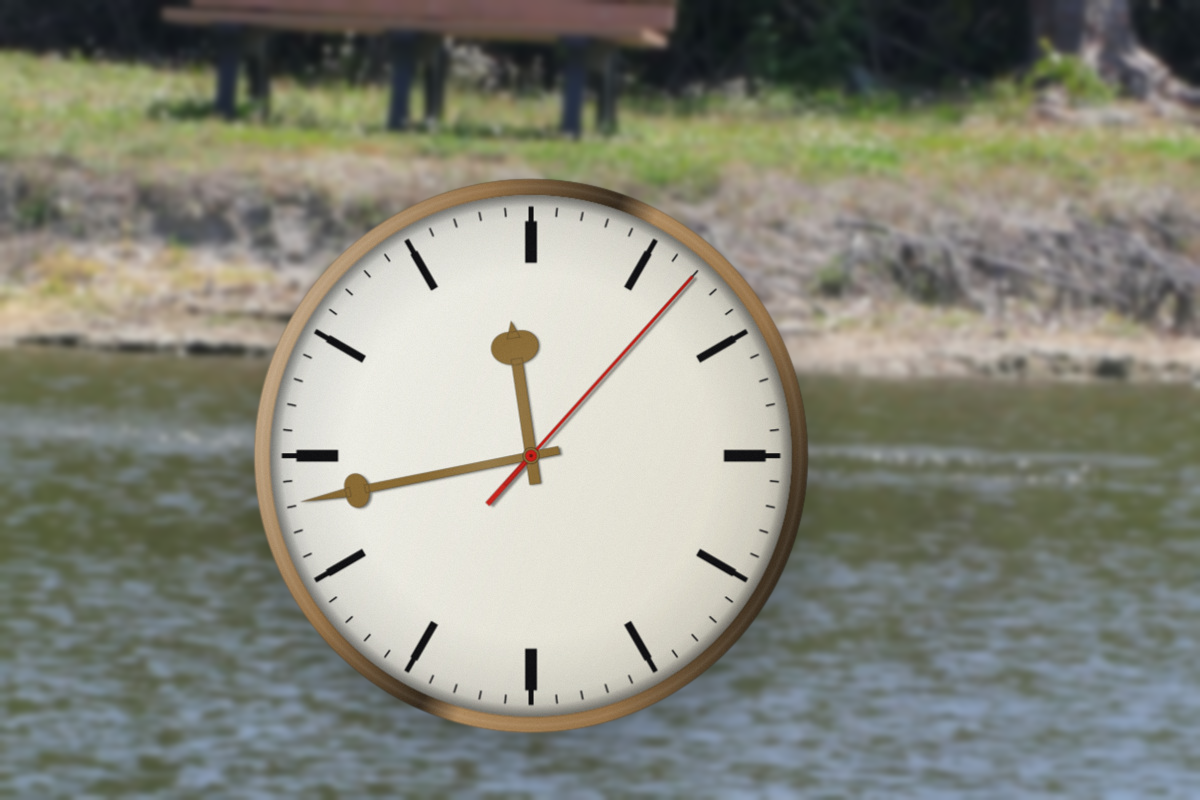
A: 11 h 43 min 07 s
